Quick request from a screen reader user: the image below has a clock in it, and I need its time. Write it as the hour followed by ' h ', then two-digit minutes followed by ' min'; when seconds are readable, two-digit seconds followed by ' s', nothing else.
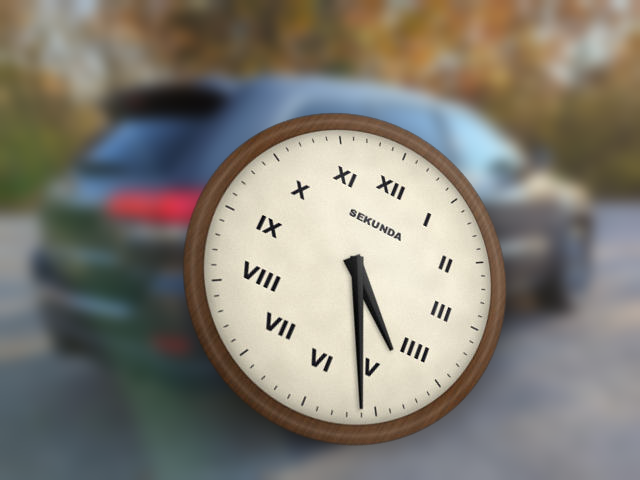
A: 4 h 26 min
